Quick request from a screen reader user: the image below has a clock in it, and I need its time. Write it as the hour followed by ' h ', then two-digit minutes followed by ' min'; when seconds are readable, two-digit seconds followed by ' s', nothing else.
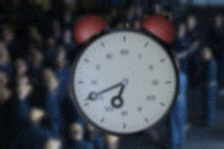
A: 6 h 41 min
